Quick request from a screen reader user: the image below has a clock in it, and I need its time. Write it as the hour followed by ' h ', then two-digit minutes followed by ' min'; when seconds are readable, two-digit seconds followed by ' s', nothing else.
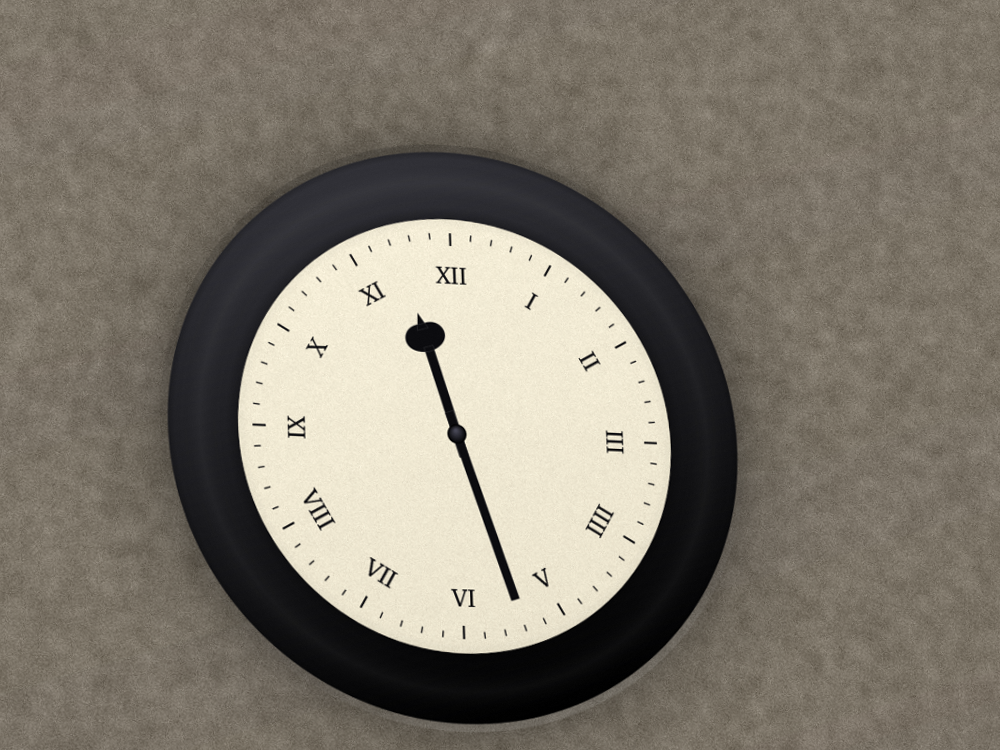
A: 11 h 27 min
